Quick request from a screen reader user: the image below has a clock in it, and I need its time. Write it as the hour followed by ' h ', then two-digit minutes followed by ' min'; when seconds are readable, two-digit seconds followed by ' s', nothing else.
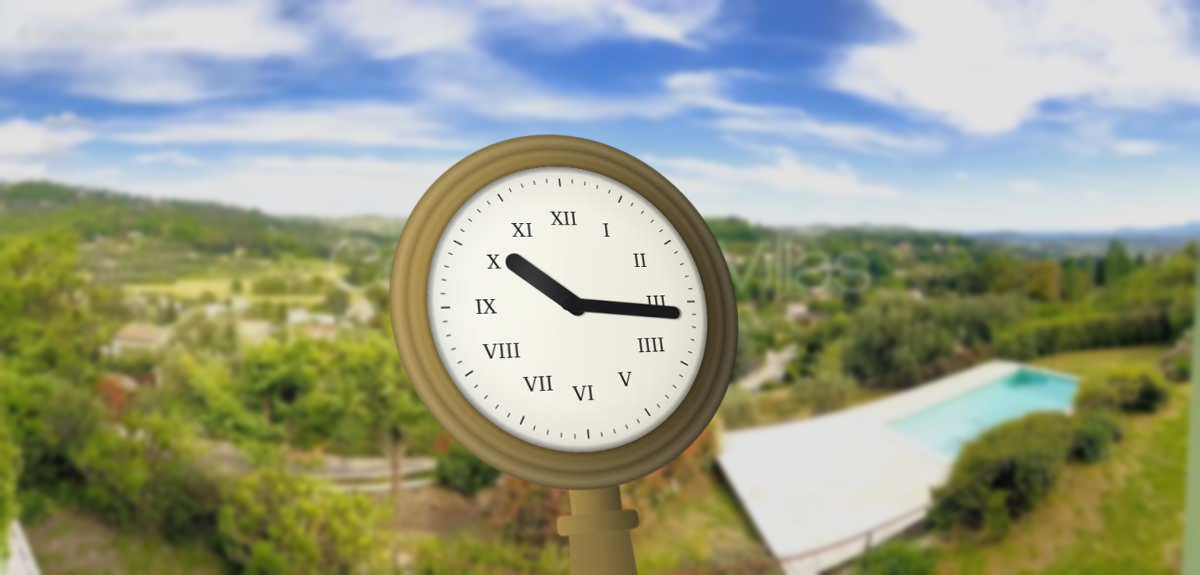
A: 10 h 16 min
